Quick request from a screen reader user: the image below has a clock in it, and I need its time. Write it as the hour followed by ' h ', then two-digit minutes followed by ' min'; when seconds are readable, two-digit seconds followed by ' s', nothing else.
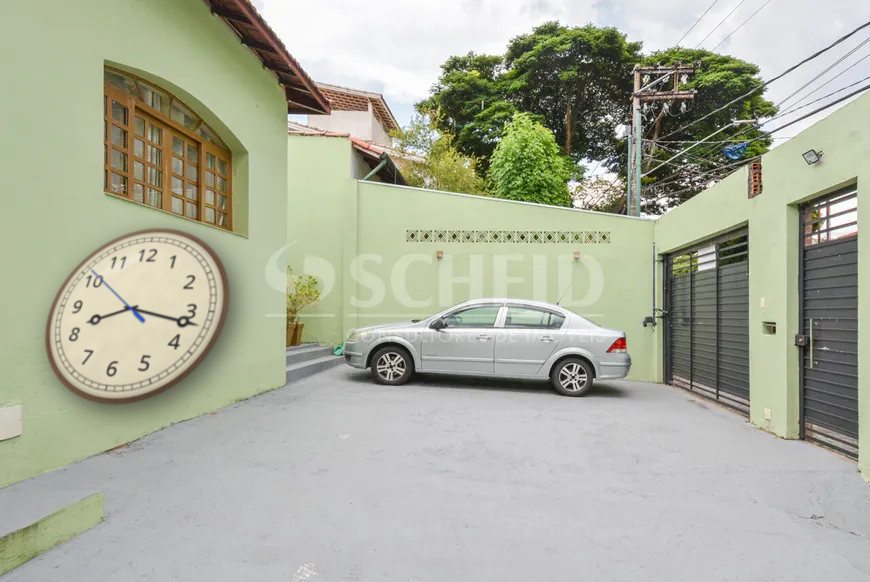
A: 8 h 16 min 51 s
